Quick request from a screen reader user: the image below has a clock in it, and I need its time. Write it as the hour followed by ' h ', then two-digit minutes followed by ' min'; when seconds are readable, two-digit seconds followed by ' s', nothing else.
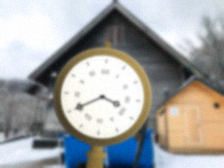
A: 3 h 40 min
